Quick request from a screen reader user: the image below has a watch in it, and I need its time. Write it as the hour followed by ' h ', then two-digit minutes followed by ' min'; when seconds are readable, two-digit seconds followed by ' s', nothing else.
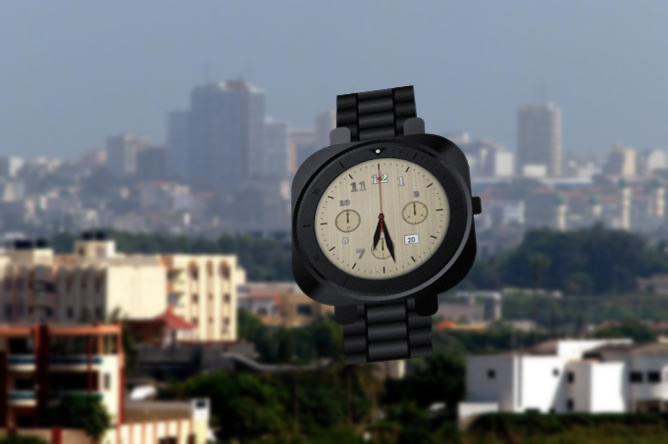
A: 6 h 28 min
